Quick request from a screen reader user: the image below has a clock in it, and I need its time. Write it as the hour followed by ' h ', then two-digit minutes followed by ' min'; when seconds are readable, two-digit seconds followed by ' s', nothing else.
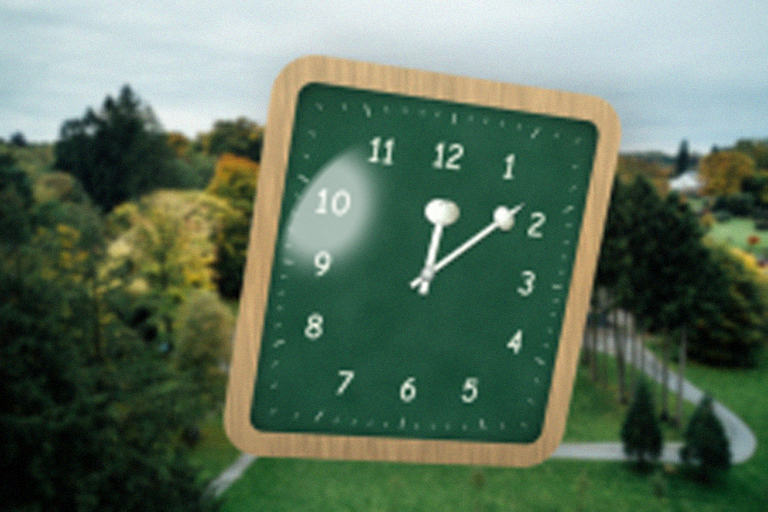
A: 12 h 08 min
